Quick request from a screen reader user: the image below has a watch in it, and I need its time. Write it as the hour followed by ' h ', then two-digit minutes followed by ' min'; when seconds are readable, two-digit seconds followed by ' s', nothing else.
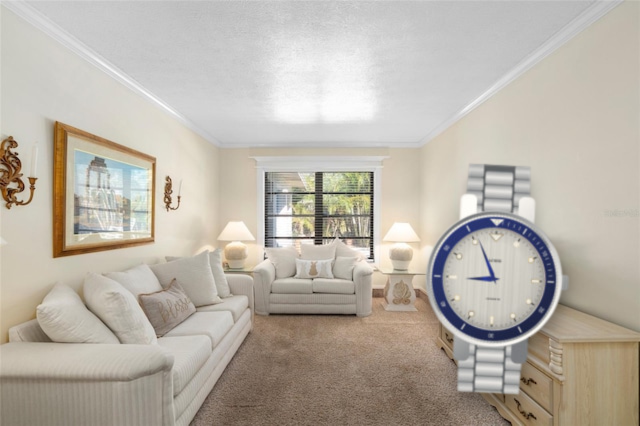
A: 8 h 56 min
